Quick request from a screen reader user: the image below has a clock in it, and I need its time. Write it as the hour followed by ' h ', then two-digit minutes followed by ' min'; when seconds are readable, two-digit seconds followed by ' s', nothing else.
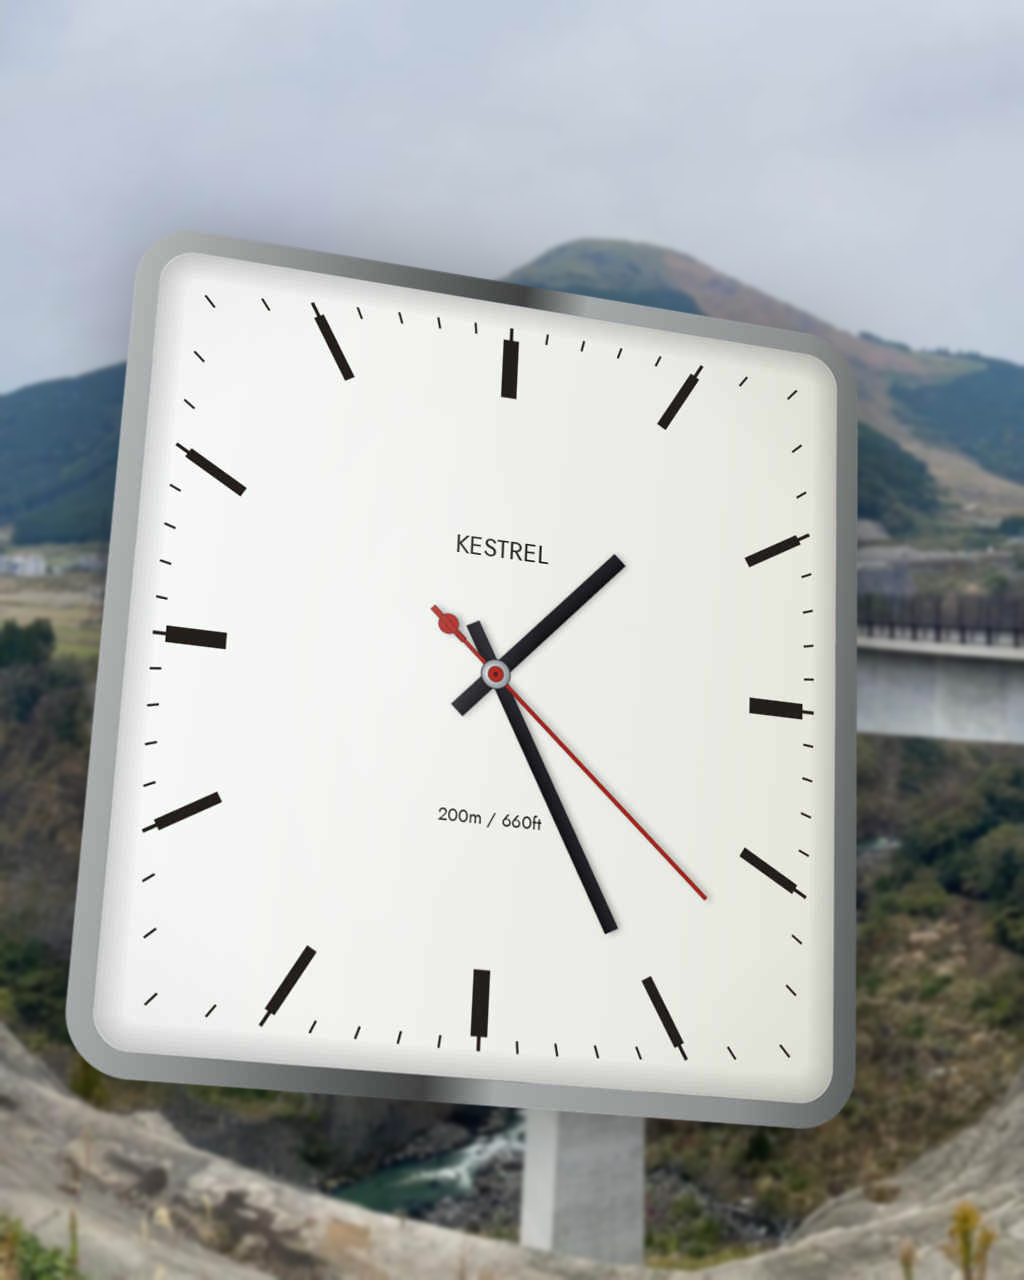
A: 1 h 25 min 22 s
